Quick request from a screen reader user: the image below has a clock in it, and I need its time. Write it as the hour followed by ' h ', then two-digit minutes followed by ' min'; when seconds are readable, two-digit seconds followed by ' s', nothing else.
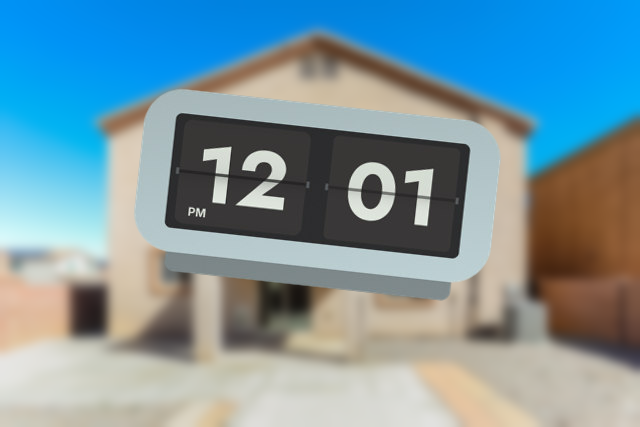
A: 12 h 01 min
